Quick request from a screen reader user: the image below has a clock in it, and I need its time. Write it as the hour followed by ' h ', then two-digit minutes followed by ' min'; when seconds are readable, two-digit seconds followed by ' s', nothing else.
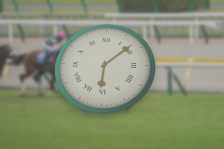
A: 6 h 08 min
